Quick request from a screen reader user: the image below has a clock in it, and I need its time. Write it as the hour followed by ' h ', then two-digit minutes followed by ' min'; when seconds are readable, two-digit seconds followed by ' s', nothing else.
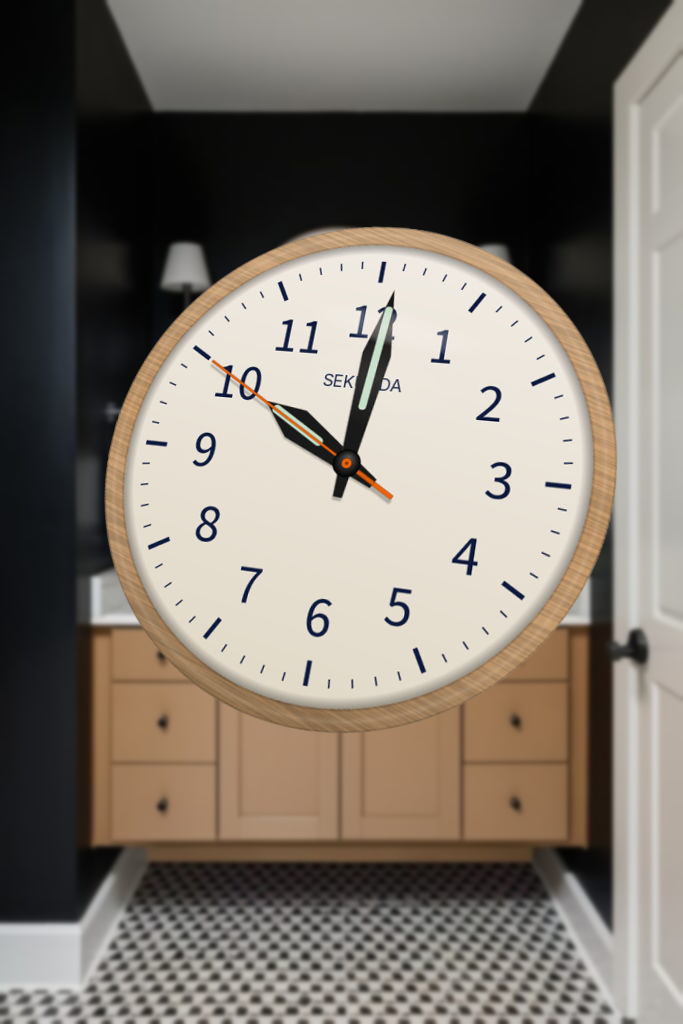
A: 10 h 00 min 50 s
